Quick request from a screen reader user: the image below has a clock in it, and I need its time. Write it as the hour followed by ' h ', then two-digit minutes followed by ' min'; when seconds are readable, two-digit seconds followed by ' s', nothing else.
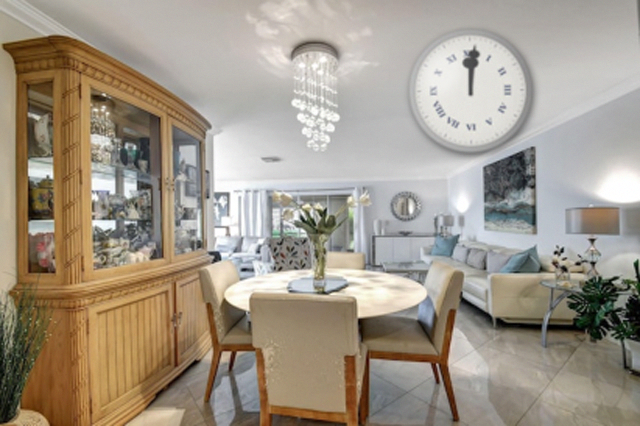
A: 12 h 01 min
